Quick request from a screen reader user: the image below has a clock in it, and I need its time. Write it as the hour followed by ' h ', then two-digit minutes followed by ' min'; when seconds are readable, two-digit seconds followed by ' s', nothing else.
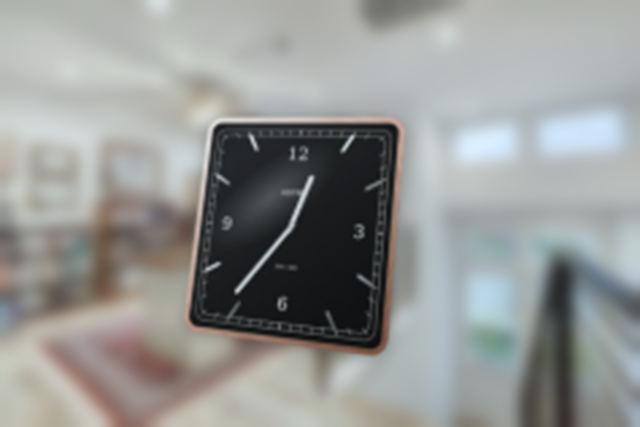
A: 12 h 36 min
